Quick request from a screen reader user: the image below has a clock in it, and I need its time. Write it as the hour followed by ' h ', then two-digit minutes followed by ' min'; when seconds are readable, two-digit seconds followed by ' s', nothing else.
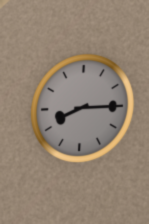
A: 8 h 15 min
